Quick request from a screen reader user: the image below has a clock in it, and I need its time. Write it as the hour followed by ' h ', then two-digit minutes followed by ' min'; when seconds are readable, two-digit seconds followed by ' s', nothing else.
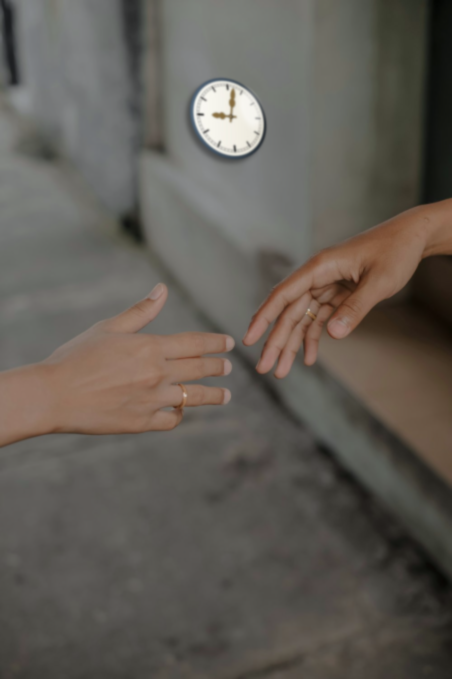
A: 9 h 02 min
